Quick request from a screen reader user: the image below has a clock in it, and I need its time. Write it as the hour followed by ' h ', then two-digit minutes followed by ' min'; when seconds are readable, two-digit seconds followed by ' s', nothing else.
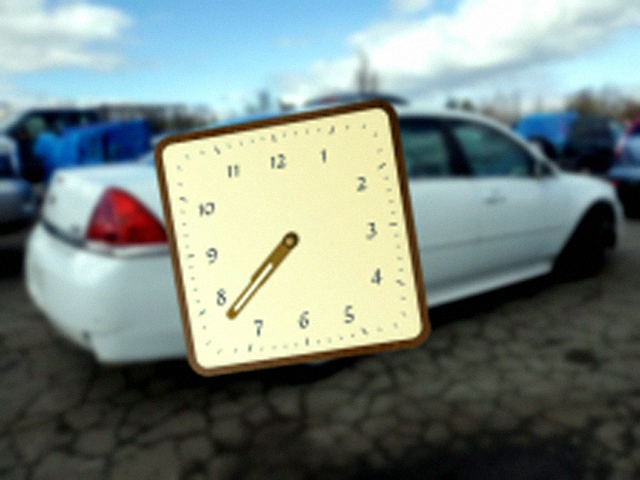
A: 7 h 38 min
